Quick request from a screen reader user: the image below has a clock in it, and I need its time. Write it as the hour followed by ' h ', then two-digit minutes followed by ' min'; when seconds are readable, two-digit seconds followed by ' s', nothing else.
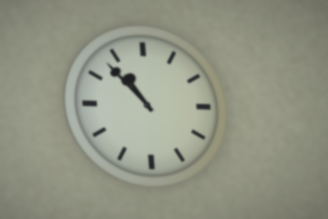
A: 10 h 53 min
